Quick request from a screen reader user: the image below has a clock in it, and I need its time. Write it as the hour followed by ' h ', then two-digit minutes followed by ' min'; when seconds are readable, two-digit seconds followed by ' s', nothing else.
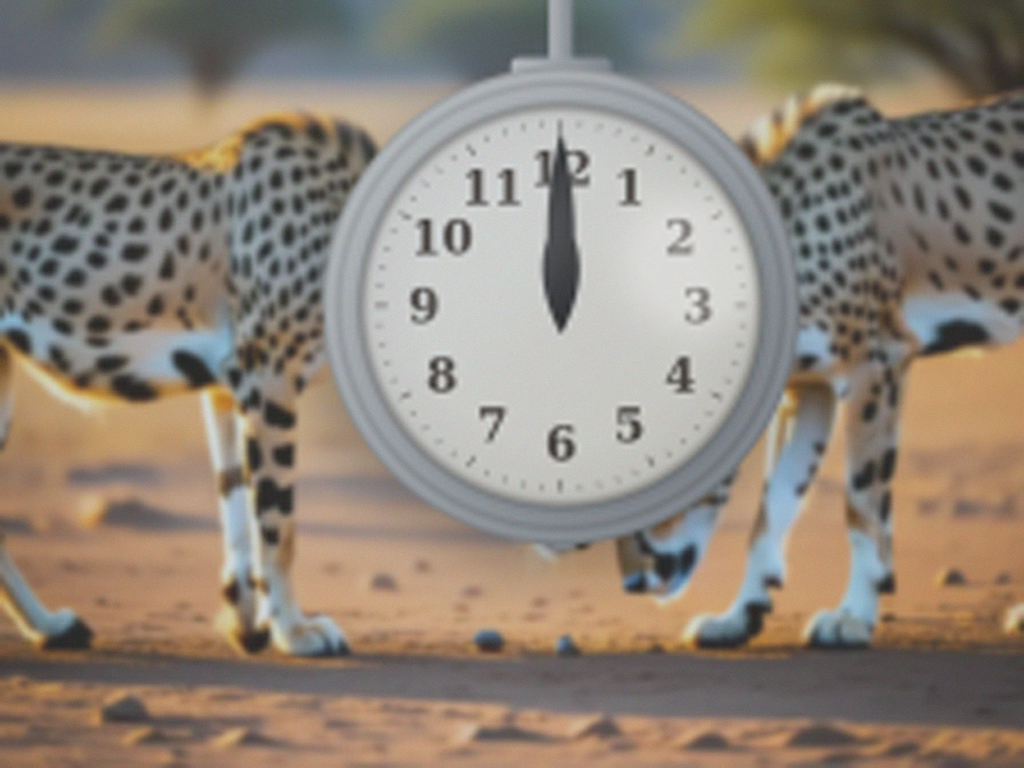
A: 12 h 00 min
